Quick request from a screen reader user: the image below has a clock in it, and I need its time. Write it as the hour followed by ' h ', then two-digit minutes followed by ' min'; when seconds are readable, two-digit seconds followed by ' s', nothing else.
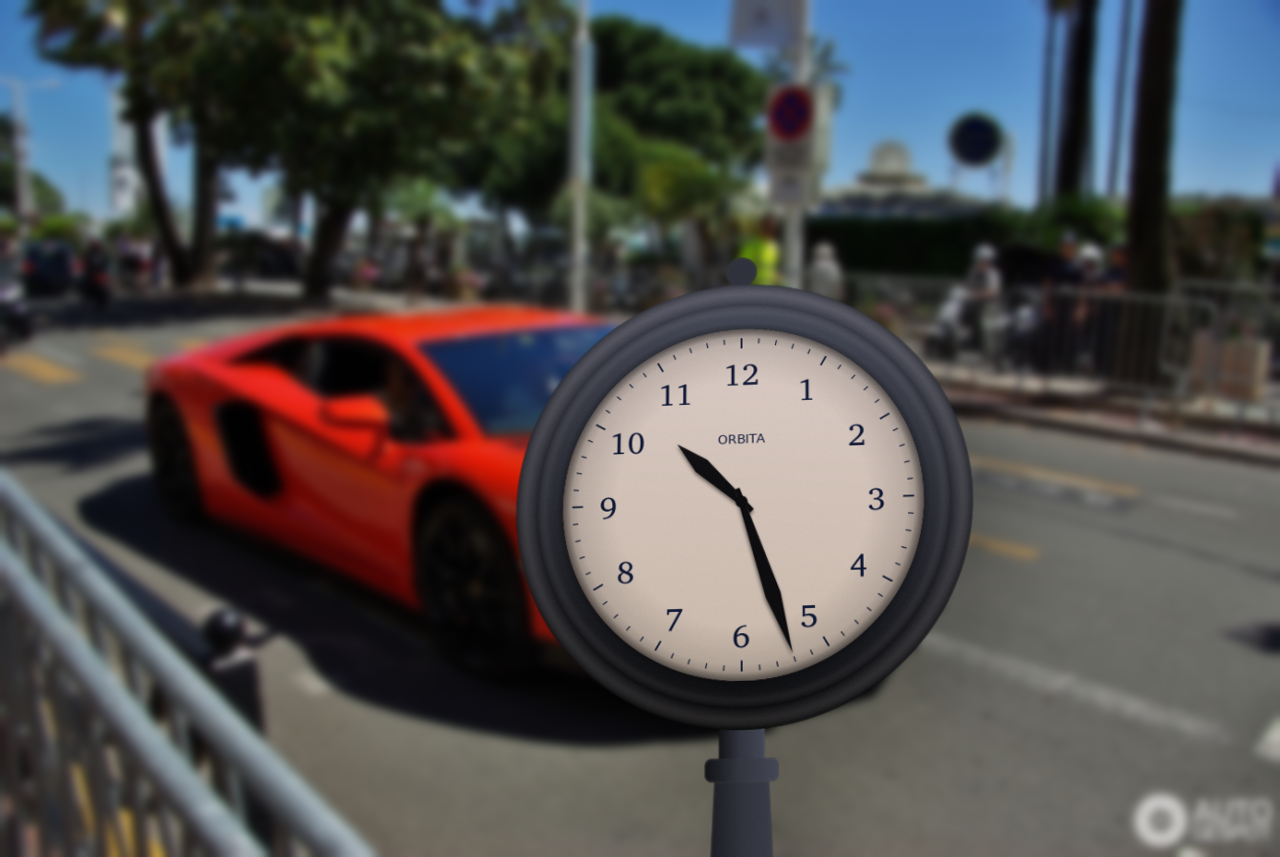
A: 10 h 27 min
